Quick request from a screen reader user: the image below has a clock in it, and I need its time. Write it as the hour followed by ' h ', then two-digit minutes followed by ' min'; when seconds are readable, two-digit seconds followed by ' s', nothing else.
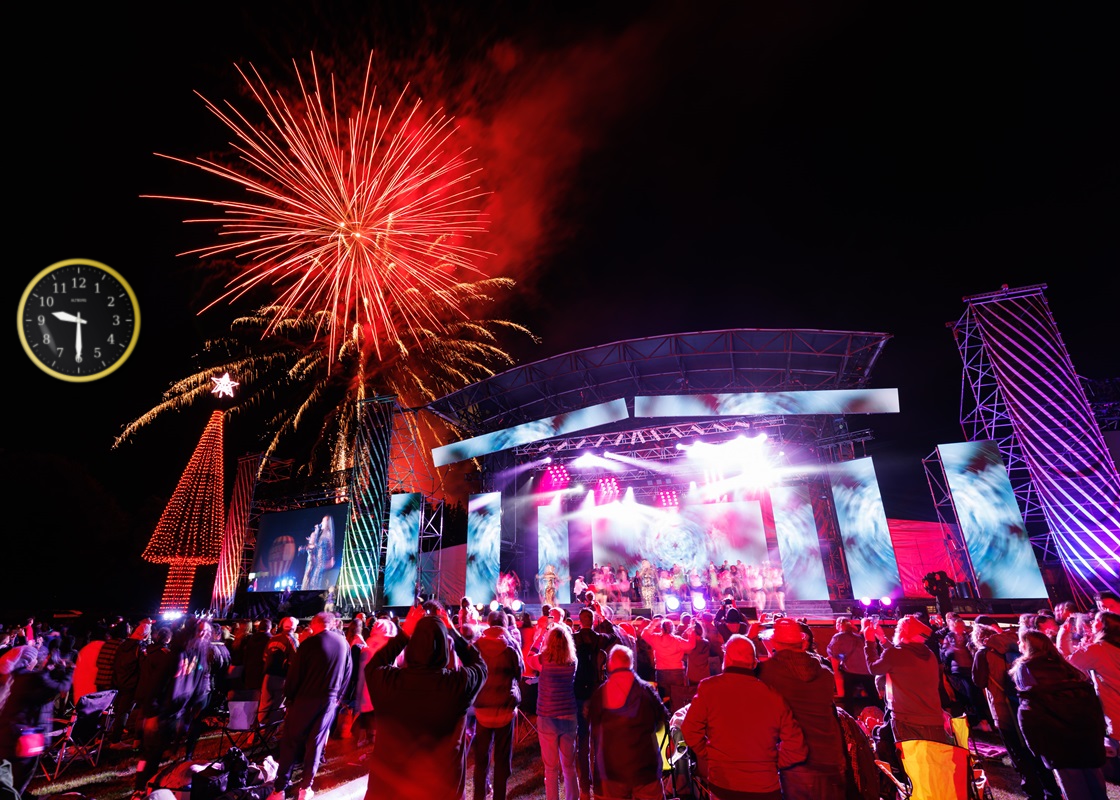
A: 9 h 30 min
